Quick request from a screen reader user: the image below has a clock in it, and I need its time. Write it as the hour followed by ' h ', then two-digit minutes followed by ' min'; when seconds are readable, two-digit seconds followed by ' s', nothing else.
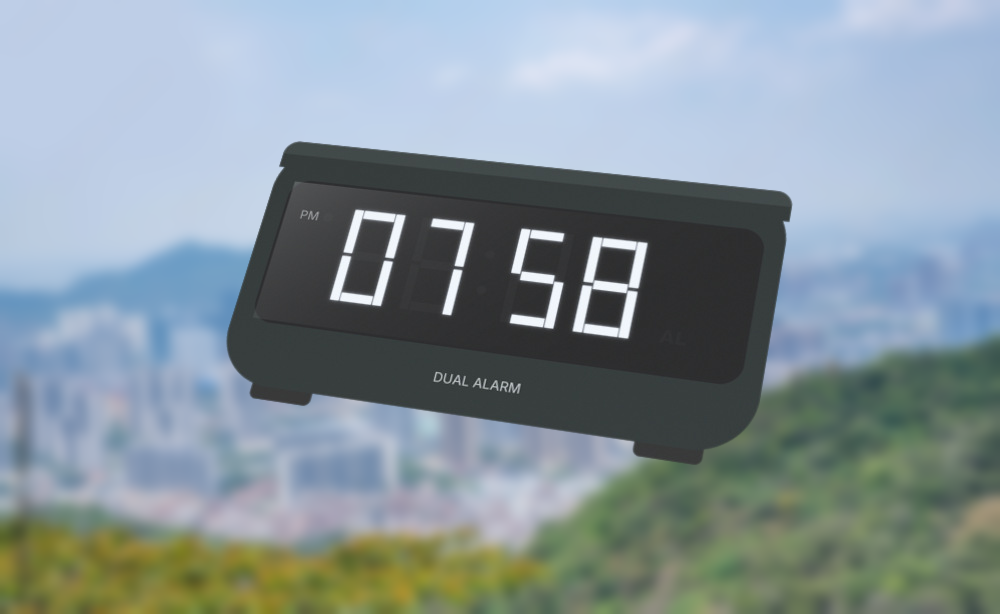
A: 7 h 58 min
